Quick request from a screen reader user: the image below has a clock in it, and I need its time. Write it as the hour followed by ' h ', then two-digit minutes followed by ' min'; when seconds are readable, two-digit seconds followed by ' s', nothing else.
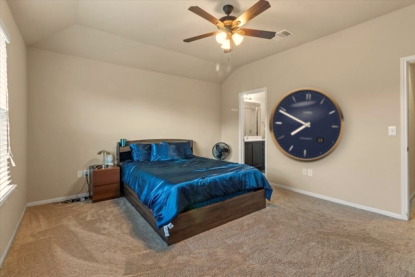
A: 7 h 49 min
